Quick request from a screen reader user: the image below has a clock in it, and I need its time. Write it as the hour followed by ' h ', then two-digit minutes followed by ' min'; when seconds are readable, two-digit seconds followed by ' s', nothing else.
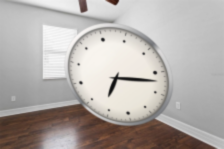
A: 7 h 17 min
